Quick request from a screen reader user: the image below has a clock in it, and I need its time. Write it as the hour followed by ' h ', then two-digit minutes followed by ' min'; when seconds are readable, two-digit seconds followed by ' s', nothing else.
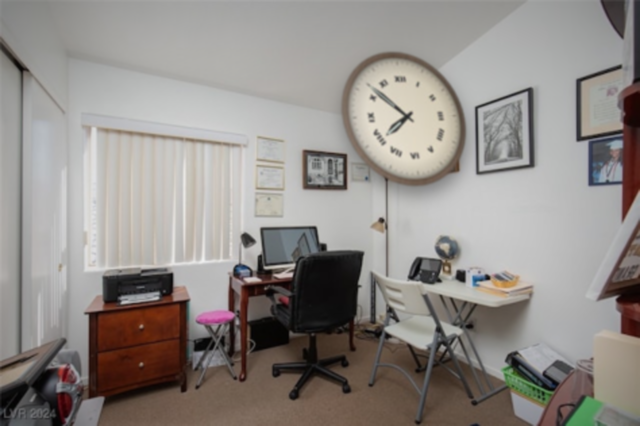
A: 7 h 52 min
